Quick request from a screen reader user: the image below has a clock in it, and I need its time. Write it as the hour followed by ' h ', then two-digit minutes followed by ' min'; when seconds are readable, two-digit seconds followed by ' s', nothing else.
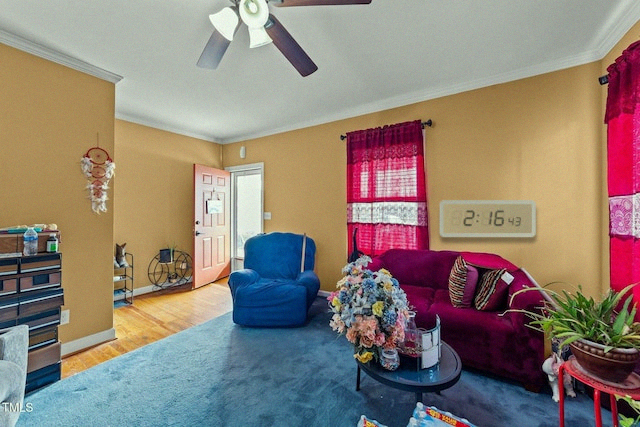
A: 2 h 16 min
